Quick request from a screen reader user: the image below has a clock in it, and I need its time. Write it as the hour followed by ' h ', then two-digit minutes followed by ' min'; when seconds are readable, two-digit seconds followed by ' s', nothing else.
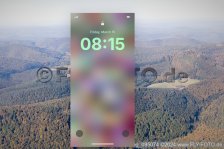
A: 8 h 15 min
